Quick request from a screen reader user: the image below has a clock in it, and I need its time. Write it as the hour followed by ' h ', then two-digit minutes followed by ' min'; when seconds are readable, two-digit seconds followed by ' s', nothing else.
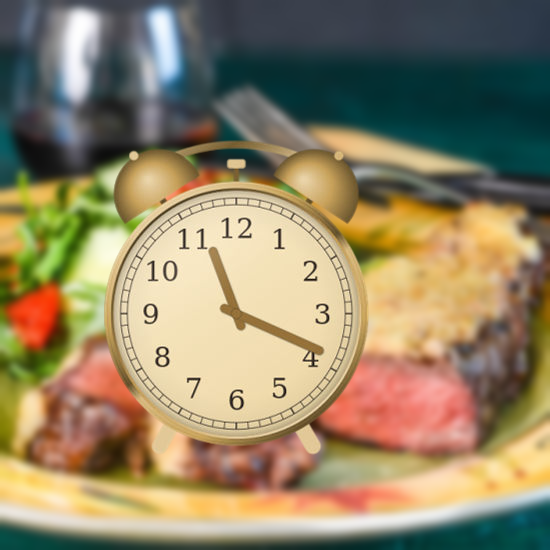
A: 11 h 19 min
